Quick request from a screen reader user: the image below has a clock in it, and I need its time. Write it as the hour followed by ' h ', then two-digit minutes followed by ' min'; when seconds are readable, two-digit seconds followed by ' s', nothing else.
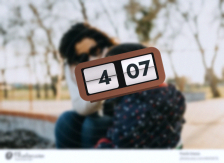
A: 4 h 07 min
